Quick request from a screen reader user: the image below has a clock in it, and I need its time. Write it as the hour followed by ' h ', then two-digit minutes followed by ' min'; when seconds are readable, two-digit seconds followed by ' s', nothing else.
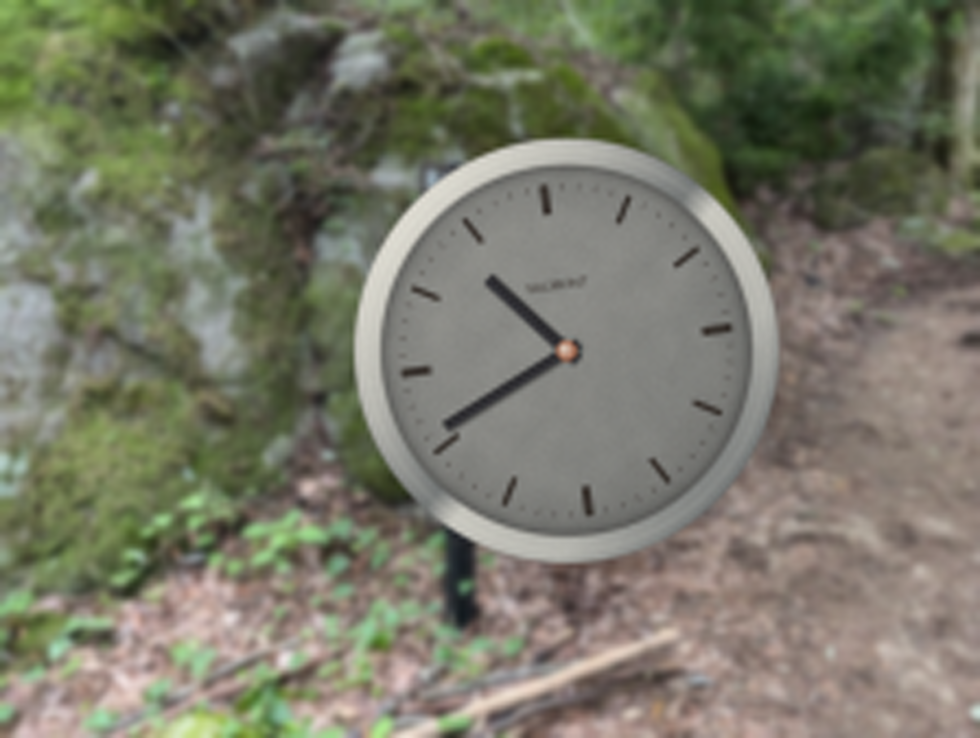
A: 10 h 41 min
